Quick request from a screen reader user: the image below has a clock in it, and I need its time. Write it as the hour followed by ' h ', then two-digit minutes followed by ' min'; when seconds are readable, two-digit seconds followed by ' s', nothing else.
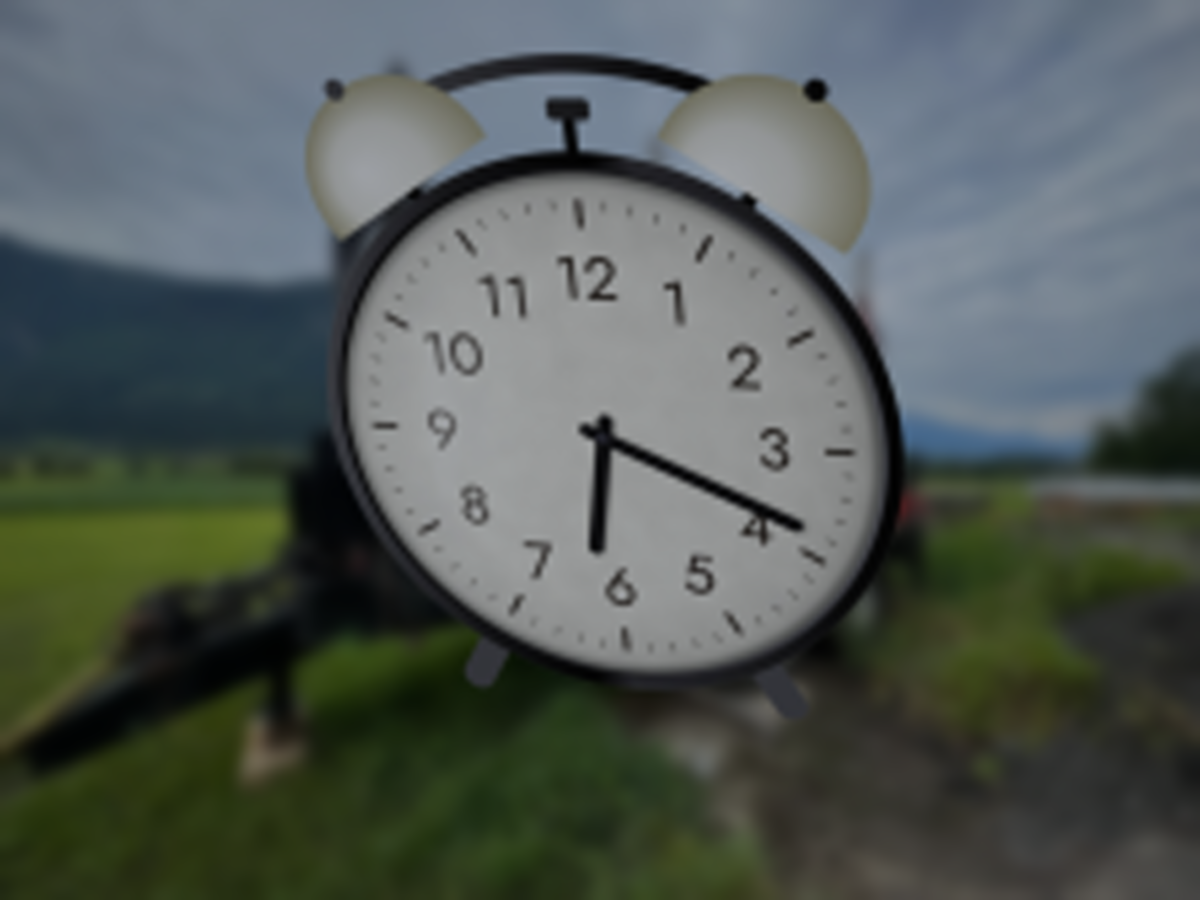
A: 6 h 19 min
